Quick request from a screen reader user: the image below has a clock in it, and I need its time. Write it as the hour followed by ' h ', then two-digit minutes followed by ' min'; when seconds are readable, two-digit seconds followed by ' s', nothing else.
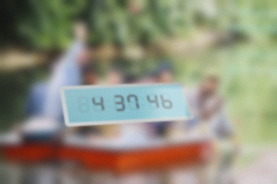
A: 4 h 37 min 46 s
